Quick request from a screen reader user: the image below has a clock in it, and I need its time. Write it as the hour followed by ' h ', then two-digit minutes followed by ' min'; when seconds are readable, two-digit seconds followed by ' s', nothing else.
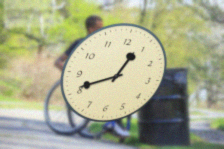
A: 12 h 41 min
